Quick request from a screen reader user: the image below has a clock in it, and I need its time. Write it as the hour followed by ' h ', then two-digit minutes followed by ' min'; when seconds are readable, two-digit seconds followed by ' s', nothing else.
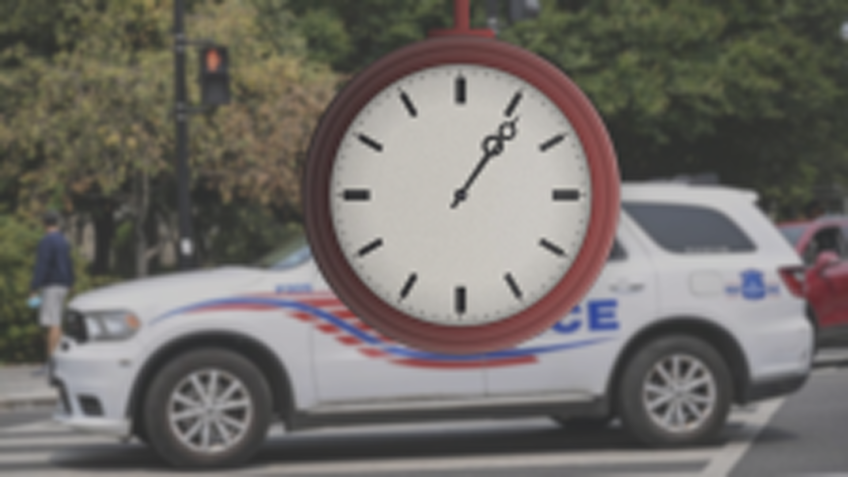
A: 1 h 06 min
